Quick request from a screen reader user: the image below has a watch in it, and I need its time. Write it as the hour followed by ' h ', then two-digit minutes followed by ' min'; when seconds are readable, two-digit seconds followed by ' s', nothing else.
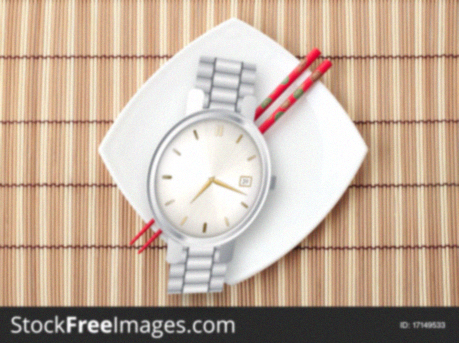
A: 7 h 18 min
